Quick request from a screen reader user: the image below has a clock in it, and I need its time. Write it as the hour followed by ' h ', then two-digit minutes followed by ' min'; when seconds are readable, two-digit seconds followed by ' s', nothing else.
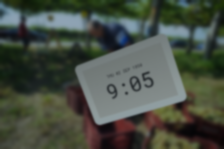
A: 9 h 05 min
